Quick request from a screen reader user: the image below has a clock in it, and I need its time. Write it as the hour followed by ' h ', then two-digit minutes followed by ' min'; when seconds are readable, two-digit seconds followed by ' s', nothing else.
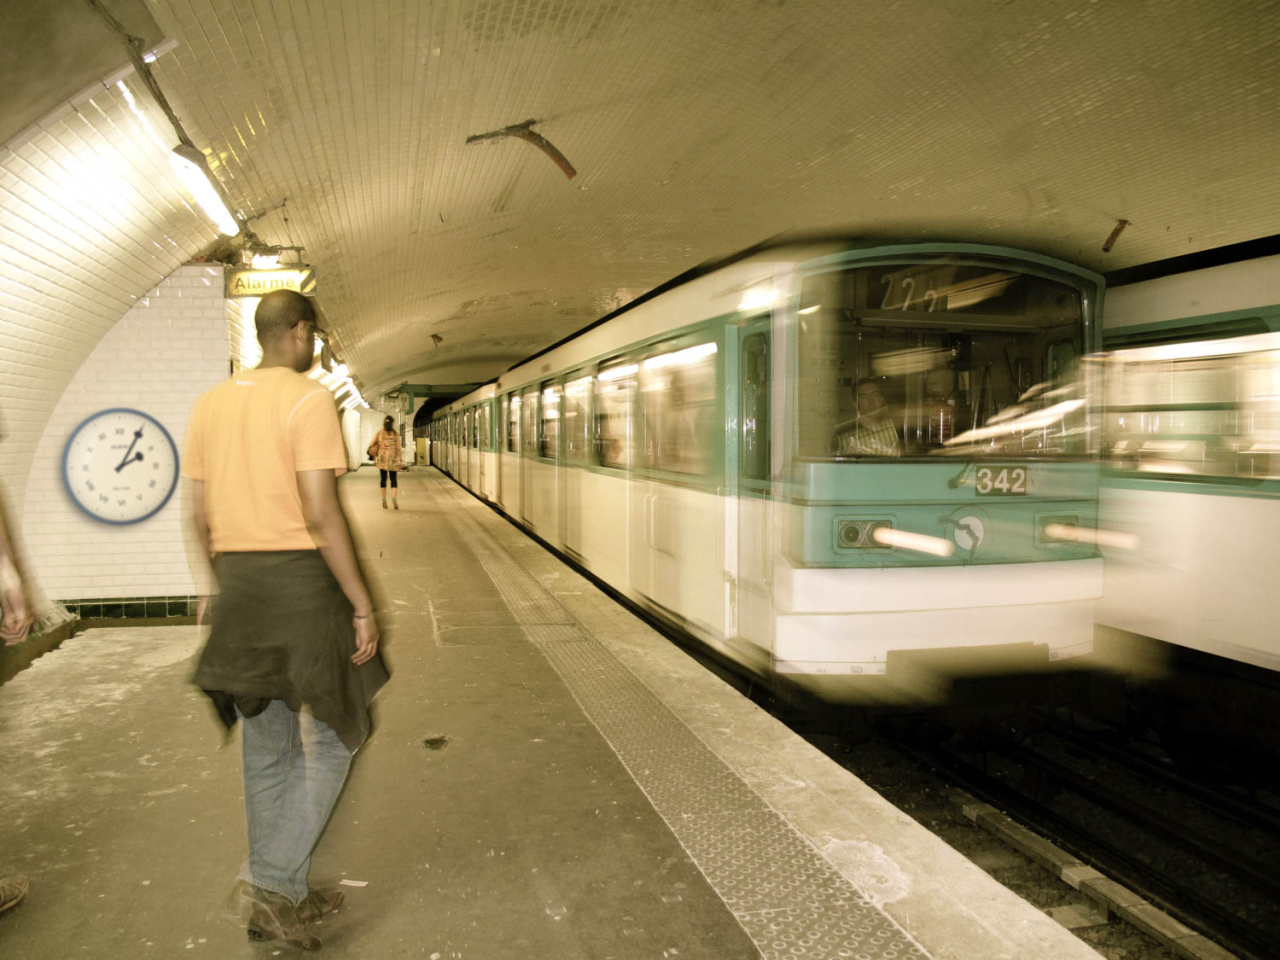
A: 2 h 05 min
